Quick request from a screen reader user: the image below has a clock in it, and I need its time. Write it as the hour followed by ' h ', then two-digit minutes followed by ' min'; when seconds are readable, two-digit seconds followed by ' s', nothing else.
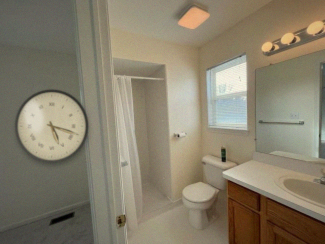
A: 5 h 18 min
